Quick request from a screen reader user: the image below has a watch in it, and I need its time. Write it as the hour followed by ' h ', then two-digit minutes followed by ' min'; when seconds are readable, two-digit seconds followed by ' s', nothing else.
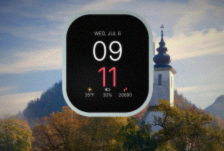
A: 9 h 11 min
